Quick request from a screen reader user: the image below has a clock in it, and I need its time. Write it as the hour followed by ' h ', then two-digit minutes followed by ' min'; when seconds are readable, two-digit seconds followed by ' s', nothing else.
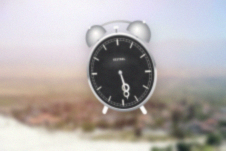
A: 5 h 28 min
